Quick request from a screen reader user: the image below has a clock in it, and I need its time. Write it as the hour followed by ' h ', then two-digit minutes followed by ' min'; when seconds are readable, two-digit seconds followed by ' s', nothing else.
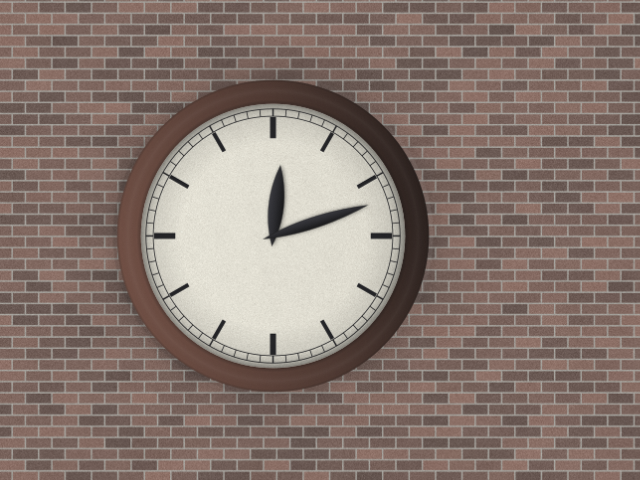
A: 12 h 12 min
